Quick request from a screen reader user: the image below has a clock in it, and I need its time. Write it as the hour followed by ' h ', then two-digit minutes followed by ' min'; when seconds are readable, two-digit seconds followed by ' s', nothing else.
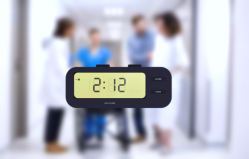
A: 2 h 12 min
